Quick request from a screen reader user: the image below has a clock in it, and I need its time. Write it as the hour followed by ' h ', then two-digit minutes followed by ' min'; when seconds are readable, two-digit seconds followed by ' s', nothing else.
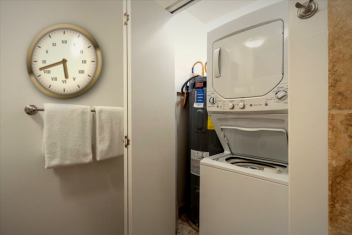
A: 5 h 42 min
